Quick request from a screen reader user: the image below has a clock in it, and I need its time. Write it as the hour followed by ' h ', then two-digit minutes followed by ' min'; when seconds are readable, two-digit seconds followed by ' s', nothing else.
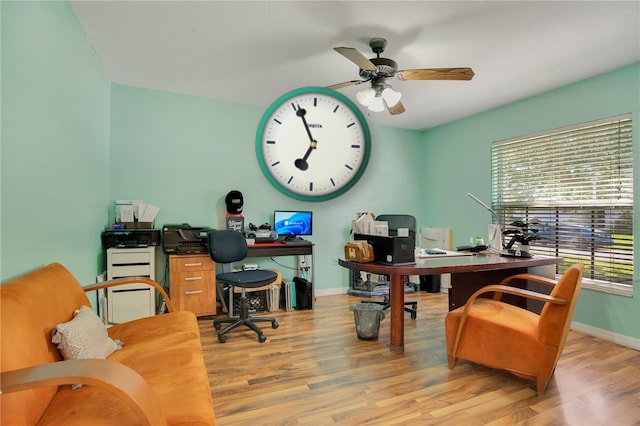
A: 6 h 56 min
